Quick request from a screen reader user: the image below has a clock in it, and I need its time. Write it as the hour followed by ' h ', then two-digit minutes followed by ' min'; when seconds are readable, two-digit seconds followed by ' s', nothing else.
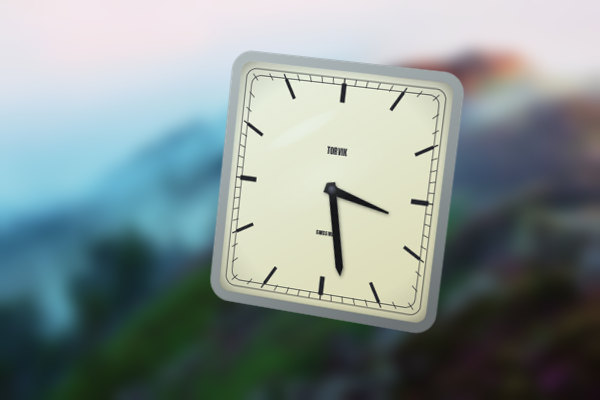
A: 3 h 28 min
